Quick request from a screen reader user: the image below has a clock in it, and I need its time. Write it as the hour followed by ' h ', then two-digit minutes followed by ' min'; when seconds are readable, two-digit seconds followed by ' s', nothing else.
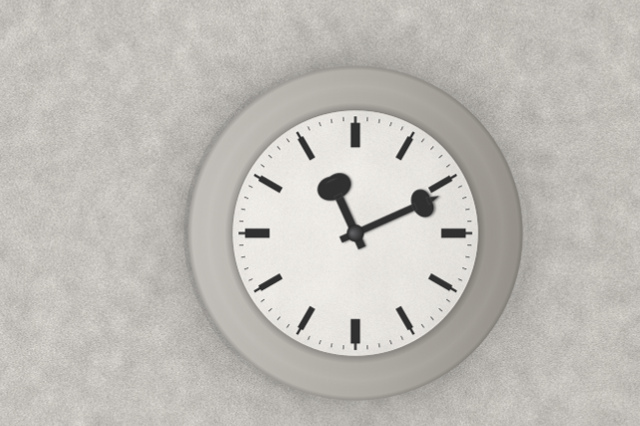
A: 11 h 11 min
